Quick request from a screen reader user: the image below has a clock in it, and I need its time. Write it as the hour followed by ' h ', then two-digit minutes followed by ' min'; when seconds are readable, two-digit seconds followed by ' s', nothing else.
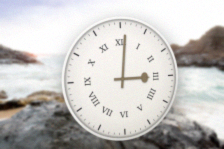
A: 3 h 01 min
